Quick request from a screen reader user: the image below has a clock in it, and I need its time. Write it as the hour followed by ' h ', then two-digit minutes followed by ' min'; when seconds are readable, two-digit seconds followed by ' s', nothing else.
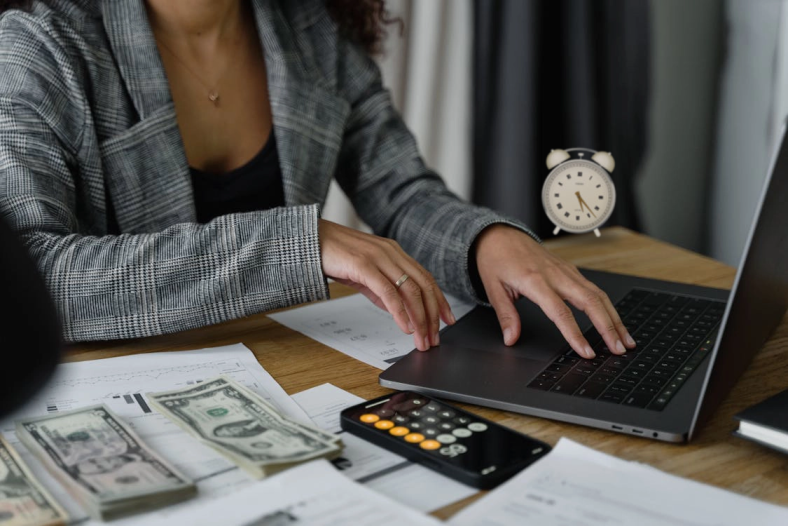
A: 5 h 23 min
